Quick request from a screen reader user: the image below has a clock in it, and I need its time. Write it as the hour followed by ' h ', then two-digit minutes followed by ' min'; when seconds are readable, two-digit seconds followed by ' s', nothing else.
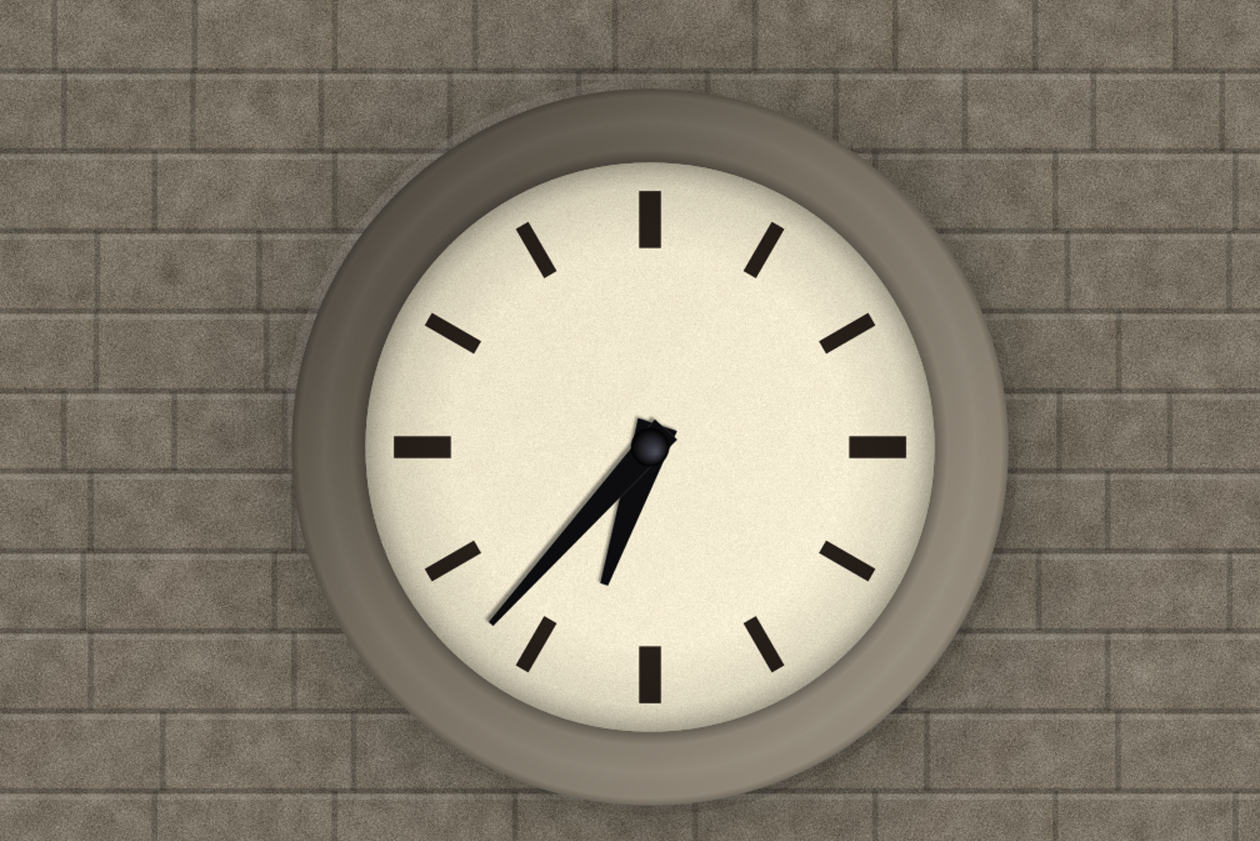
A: 6 h 37 min
